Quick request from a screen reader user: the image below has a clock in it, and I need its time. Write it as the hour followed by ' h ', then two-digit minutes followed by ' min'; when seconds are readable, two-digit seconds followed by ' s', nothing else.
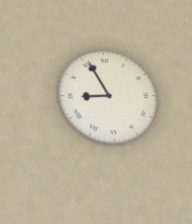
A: 8 h 56 min
